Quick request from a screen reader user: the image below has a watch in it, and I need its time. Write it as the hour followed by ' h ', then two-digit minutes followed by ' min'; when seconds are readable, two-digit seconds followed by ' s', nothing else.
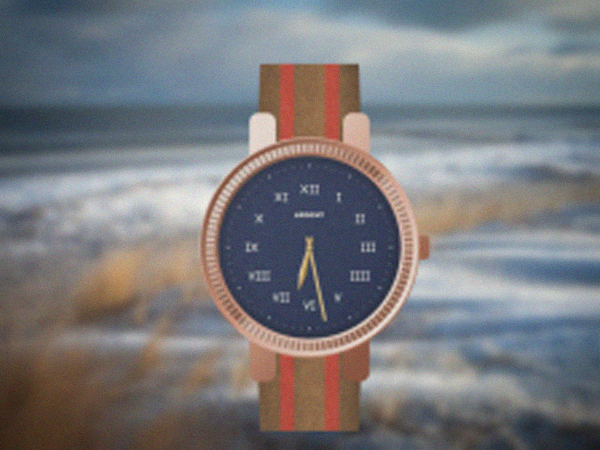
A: 6 h 28 min
